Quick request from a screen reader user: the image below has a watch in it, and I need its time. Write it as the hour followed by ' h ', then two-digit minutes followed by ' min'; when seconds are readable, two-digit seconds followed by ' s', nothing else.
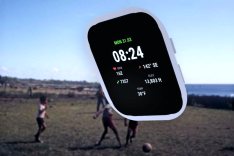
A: 8 h 24 min
